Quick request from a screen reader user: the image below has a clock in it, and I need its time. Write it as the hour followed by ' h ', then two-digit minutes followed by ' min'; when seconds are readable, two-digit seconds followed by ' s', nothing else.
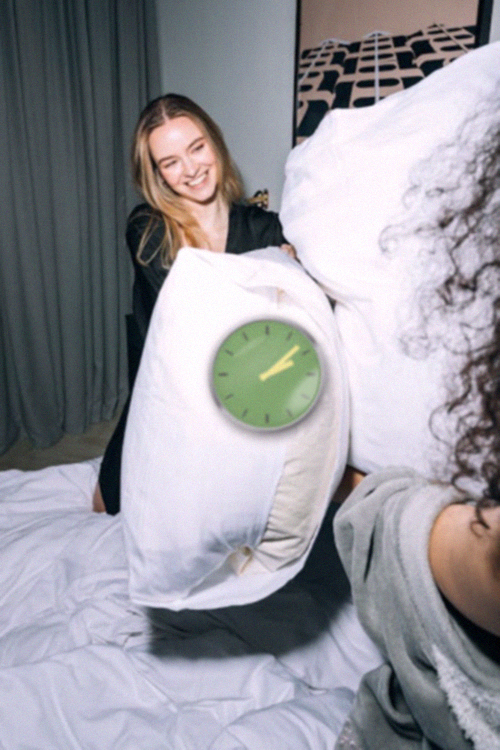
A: 2 h 08 min
